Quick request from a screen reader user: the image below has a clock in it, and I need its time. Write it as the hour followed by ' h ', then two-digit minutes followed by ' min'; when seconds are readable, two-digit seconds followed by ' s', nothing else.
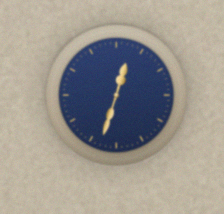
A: 12 h 33 min
